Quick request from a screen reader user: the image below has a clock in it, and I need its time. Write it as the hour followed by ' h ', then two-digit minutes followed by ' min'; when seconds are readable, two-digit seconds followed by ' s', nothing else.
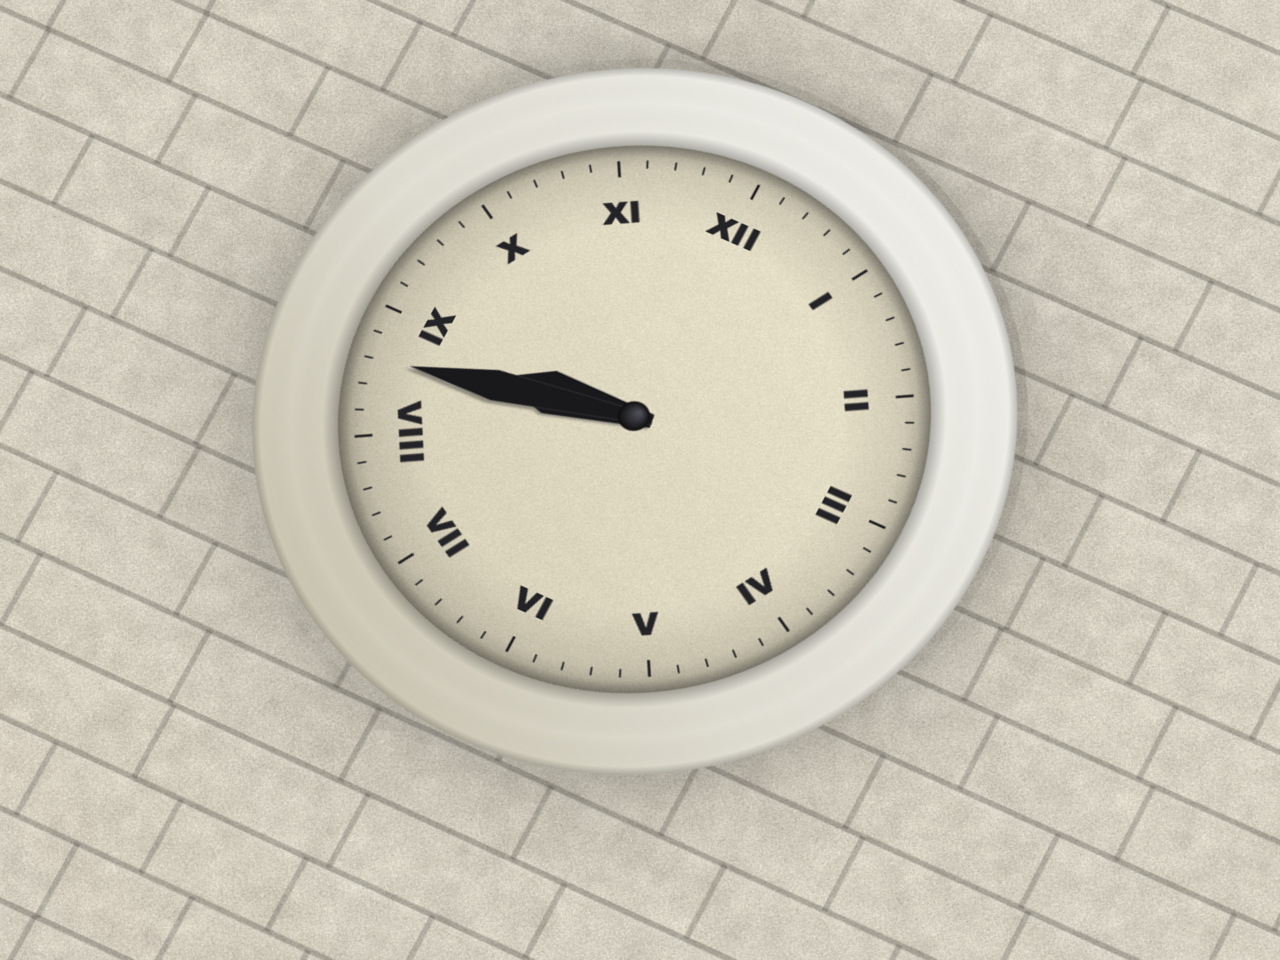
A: 8 h 43 min
